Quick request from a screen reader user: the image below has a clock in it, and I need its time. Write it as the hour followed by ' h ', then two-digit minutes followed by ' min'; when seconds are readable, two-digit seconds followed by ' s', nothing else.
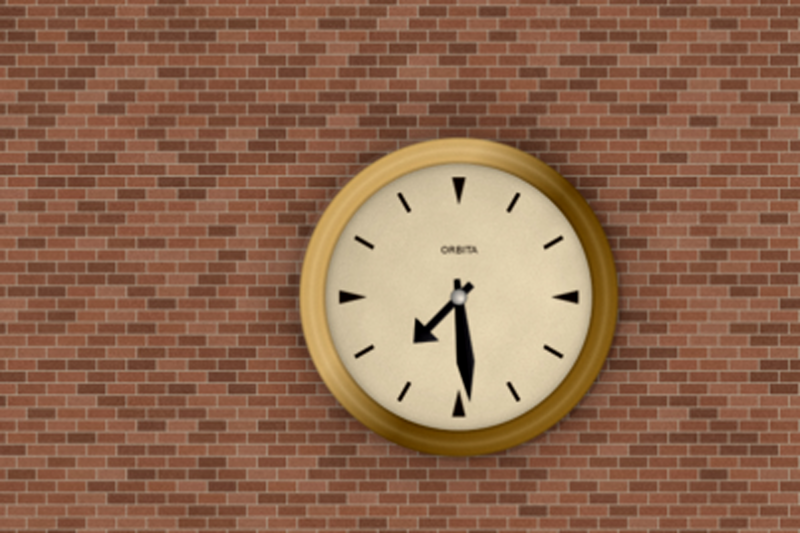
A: 7 h 29 min
